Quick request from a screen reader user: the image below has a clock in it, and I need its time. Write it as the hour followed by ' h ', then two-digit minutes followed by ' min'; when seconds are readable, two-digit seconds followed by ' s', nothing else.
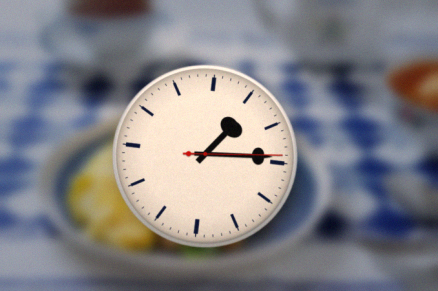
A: 1 h 14 min 14 s
